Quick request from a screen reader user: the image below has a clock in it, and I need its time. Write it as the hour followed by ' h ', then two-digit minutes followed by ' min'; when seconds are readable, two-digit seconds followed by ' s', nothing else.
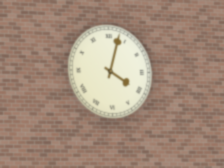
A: 4 h 03 min
